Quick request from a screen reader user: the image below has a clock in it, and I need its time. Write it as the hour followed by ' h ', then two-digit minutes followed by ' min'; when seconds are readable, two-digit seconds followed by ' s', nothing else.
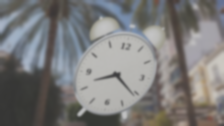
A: 8 h 21 min
